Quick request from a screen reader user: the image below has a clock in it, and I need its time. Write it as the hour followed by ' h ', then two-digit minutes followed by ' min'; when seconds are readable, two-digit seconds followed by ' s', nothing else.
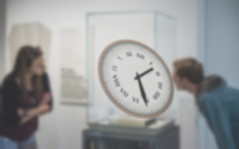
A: 1 h 26 min
